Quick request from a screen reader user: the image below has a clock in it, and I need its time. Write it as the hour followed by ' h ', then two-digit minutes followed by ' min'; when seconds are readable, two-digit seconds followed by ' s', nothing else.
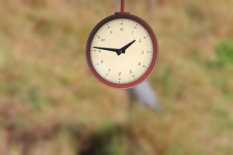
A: 1 h 46 min
